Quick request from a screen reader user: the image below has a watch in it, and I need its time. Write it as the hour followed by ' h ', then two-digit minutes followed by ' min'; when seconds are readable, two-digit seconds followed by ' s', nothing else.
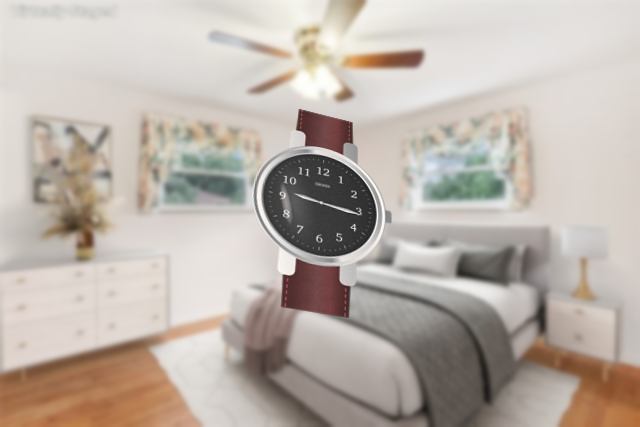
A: 9 h 16 min
